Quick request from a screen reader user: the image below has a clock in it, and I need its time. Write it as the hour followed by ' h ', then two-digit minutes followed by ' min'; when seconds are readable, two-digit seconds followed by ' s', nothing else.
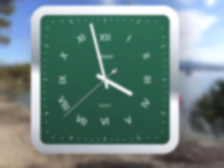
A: 3 h 57 min 38 s
